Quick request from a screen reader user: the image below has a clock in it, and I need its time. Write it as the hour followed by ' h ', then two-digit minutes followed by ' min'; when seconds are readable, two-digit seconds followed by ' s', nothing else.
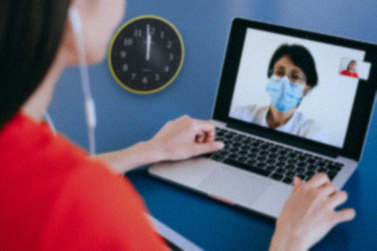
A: 11 h 59 min
